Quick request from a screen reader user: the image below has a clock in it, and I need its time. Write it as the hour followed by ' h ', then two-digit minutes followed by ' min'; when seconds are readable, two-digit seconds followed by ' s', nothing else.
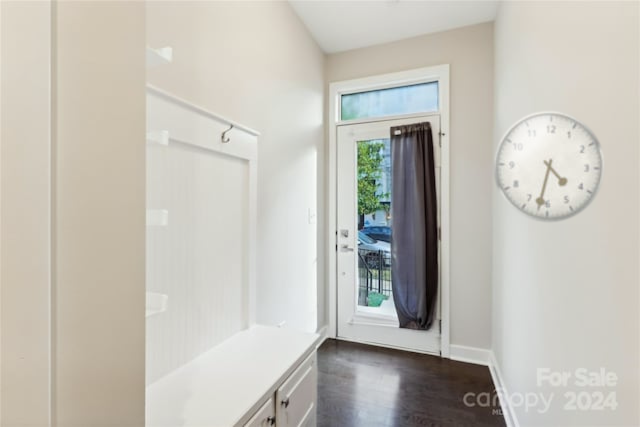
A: 4 h 32 min
